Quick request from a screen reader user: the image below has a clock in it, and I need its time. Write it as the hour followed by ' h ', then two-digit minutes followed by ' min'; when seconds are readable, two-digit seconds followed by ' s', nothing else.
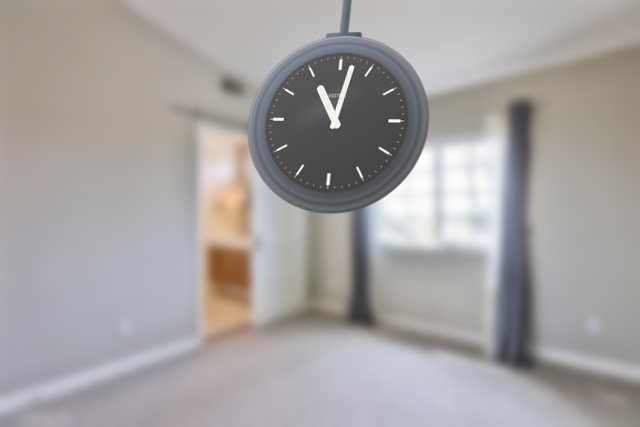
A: 11 h 02 min
